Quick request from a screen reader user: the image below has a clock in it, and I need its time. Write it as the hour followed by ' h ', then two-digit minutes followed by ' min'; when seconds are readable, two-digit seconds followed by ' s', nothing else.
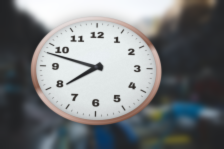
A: 7 h 48 min
